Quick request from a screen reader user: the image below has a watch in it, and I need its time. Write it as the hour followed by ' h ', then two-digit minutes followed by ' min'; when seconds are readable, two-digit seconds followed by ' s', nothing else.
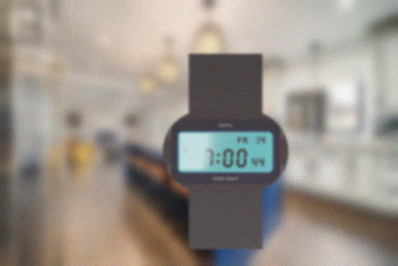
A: 7 h 00 min
